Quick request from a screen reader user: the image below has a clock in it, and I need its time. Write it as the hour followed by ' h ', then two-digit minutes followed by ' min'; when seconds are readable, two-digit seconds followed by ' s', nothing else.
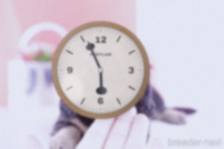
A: 5 h 56 min
